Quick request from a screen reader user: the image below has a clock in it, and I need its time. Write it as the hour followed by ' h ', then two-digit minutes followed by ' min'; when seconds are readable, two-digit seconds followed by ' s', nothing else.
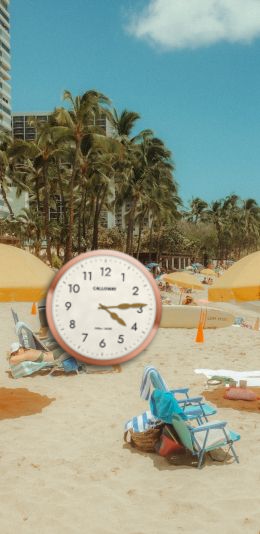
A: 4 h 14 min
